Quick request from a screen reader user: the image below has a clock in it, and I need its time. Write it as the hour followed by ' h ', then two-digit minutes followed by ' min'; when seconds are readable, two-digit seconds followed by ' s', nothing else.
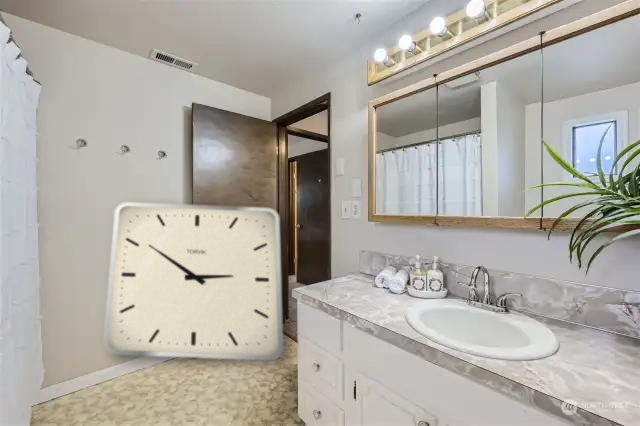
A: 2 h 51 min
